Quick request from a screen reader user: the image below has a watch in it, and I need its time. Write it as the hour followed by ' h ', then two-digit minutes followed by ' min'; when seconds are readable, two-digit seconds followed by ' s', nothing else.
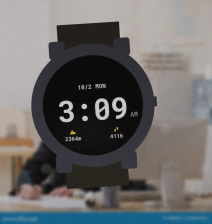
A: 3 h 09 min
